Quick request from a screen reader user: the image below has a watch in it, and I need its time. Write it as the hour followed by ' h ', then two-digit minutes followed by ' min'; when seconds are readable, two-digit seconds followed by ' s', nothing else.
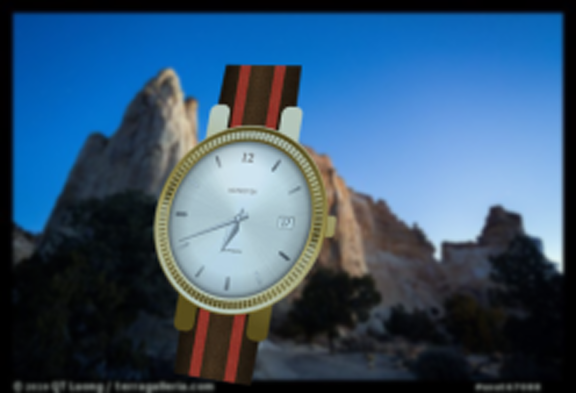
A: 6 h 41 min
